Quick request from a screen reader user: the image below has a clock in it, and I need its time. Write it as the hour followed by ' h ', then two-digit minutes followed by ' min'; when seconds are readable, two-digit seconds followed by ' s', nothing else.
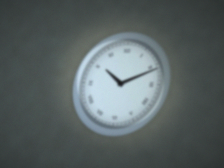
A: 10 h 11 min
